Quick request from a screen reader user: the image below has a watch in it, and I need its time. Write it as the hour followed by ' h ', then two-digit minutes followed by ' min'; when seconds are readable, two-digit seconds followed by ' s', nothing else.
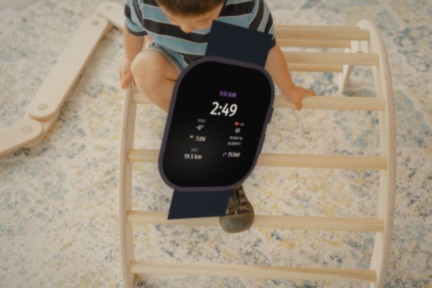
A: 2 h 49 min
